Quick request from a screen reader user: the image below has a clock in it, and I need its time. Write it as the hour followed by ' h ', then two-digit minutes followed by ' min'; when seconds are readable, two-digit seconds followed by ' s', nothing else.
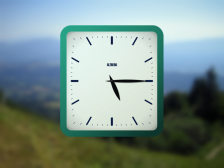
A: 5 h 15 min
